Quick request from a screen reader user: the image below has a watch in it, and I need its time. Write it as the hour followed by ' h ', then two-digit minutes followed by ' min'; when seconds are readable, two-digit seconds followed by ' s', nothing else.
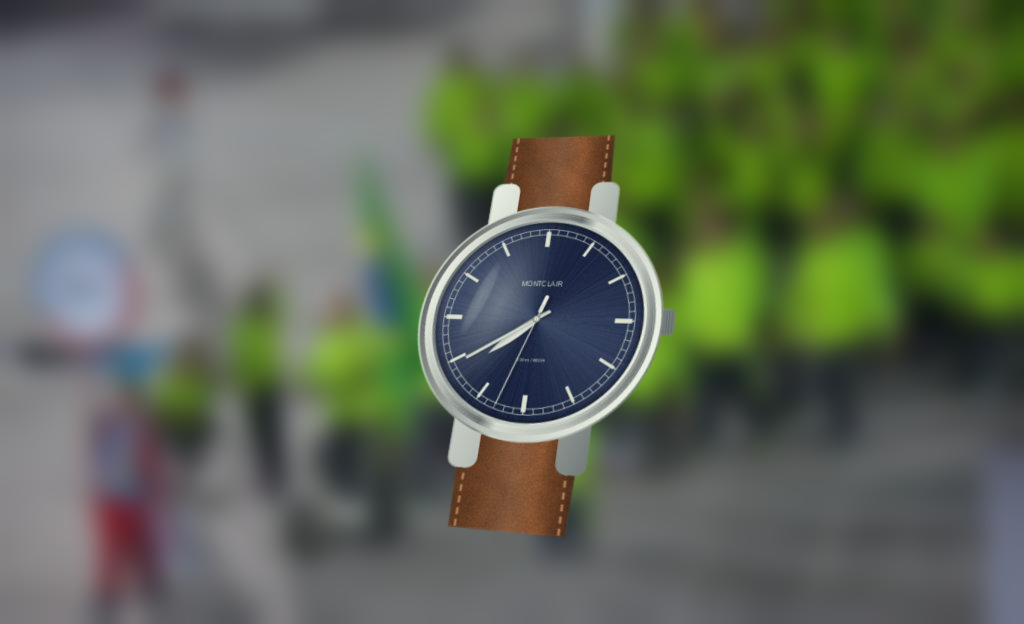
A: 7 h 39 min 33 s
